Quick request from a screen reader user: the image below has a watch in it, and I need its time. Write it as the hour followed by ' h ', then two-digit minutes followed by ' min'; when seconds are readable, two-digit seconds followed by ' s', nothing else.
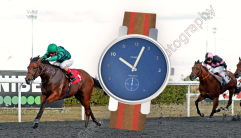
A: 10 h 03 min
